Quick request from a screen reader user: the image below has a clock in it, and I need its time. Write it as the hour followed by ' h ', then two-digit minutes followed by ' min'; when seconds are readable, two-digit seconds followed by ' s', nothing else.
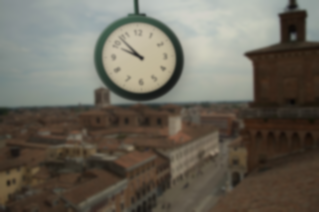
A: 9 h 53 min
